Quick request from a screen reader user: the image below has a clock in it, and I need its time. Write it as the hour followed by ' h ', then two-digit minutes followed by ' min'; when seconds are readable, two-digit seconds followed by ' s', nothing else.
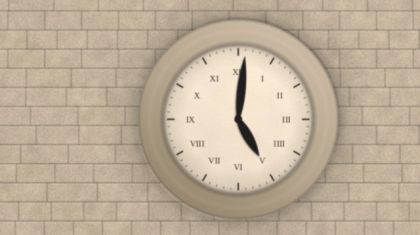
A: 5 h 01 min
